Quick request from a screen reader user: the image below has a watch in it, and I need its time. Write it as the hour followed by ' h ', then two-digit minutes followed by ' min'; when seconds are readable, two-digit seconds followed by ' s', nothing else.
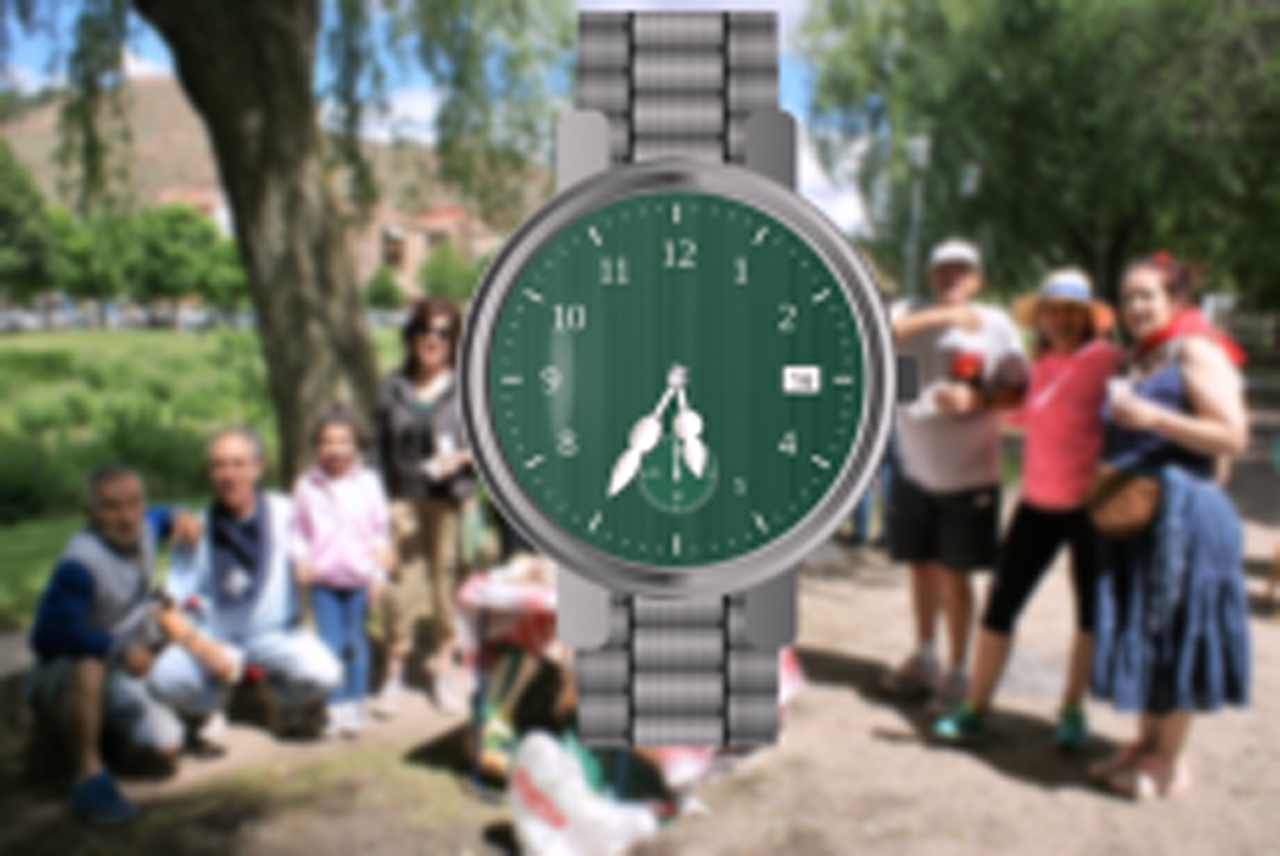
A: 5 h 35 min
